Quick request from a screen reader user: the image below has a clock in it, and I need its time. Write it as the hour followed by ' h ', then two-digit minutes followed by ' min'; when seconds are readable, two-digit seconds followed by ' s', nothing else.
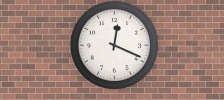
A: 12 h 19 min
